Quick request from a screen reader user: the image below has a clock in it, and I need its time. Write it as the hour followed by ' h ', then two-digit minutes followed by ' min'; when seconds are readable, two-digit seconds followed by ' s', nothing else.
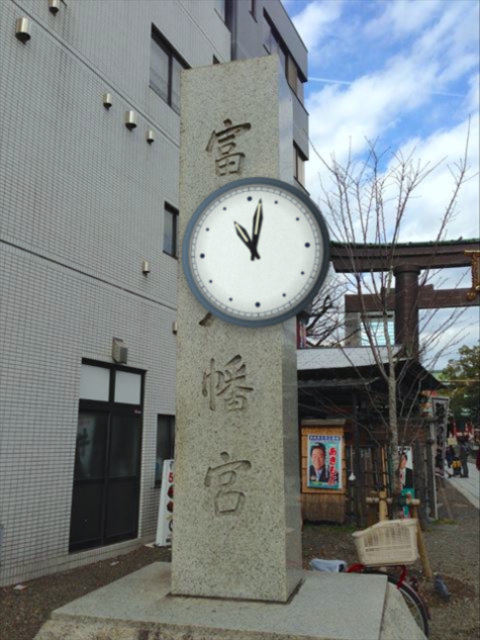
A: 11 h 02 min
